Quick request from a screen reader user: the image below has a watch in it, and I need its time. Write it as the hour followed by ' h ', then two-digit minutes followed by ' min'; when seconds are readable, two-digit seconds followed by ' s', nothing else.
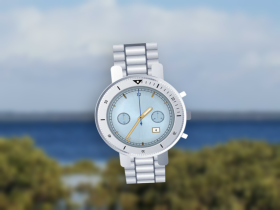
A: 1 h 36 min
